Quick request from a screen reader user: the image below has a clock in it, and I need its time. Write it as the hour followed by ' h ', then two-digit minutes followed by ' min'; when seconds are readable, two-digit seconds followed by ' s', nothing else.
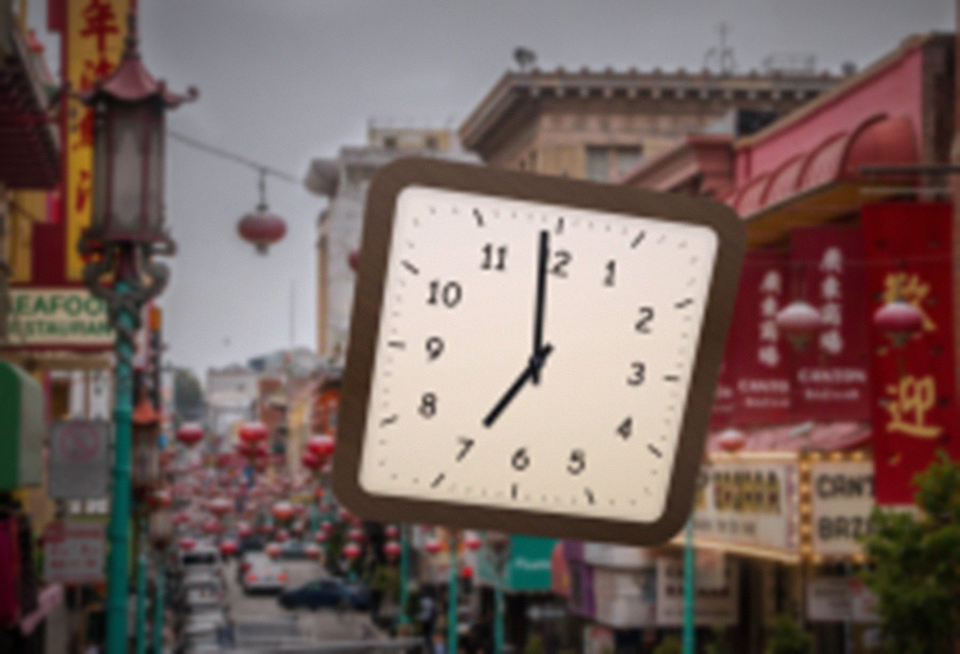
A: 6 h 59 min
